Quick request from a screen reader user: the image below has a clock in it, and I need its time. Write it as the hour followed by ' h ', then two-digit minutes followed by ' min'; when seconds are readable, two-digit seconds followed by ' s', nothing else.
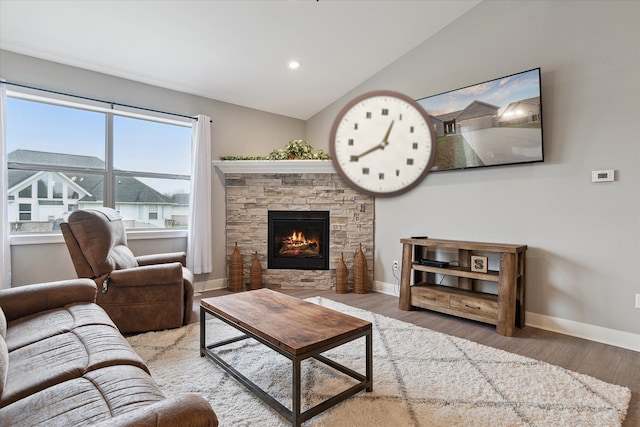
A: 12 h 40 min
